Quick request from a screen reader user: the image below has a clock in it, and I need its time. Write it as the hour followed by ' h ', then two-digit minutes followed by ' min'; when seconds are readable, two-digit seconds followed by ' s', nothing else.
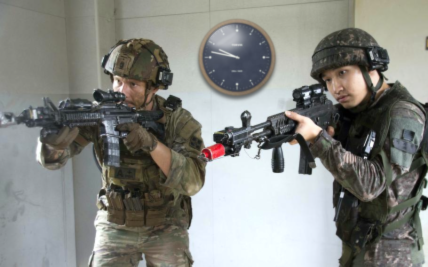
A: 9 h 47 min
